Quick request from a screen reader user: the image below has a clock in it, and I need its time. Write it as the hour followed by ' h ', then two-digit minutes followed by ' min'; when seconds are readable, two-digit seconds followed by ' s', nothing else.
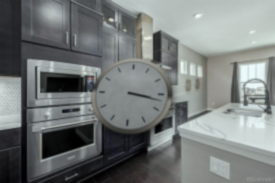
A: 3 h 17 min
